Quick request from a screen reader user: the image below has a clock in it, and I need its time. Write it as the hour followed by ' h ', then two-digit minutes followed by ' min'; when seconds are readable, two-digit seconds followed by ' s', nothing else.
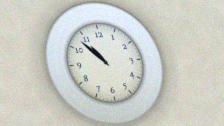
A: 10 h 53 min
